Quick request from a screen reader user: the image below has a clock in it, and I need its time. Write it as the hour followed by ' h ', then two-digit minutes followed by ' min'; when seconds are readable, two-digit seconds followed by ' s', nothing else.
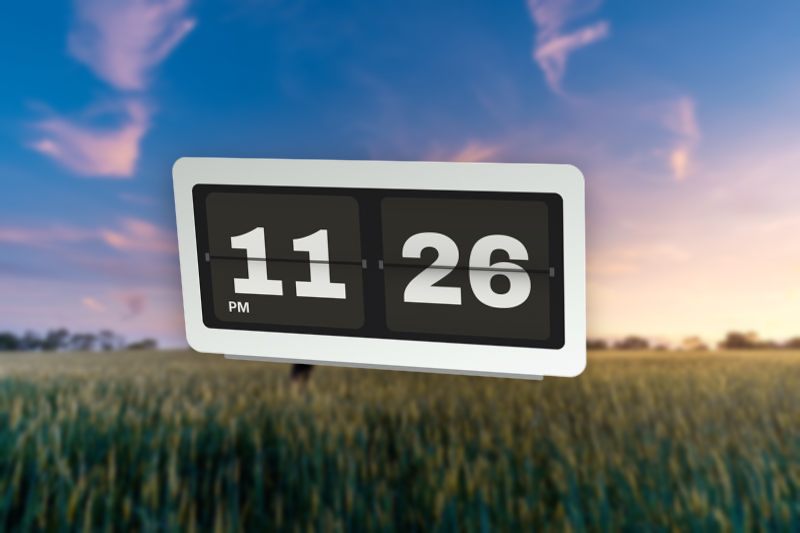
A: 11 h 26 min
